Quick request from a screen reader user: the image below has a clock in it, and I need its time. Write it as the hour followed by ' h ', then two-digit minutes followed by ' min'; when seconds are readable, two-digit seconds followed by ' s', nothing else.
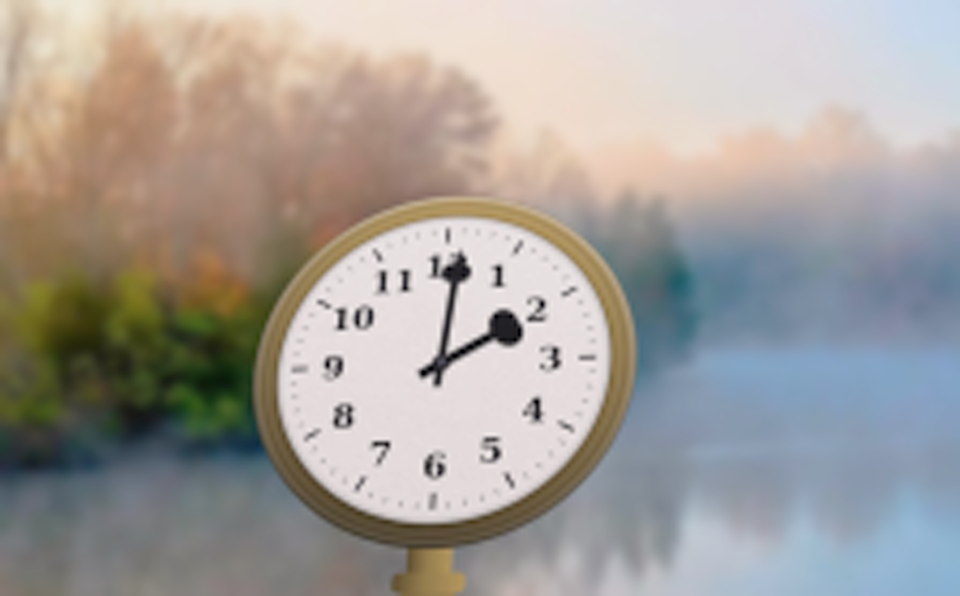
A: 2 h 01 min
